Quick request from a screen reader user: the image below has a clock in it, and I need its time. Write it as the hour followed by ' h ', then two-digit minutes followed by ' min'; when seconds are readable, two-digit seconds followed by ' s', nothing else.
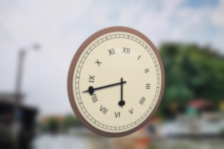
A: 5 h 42 min
